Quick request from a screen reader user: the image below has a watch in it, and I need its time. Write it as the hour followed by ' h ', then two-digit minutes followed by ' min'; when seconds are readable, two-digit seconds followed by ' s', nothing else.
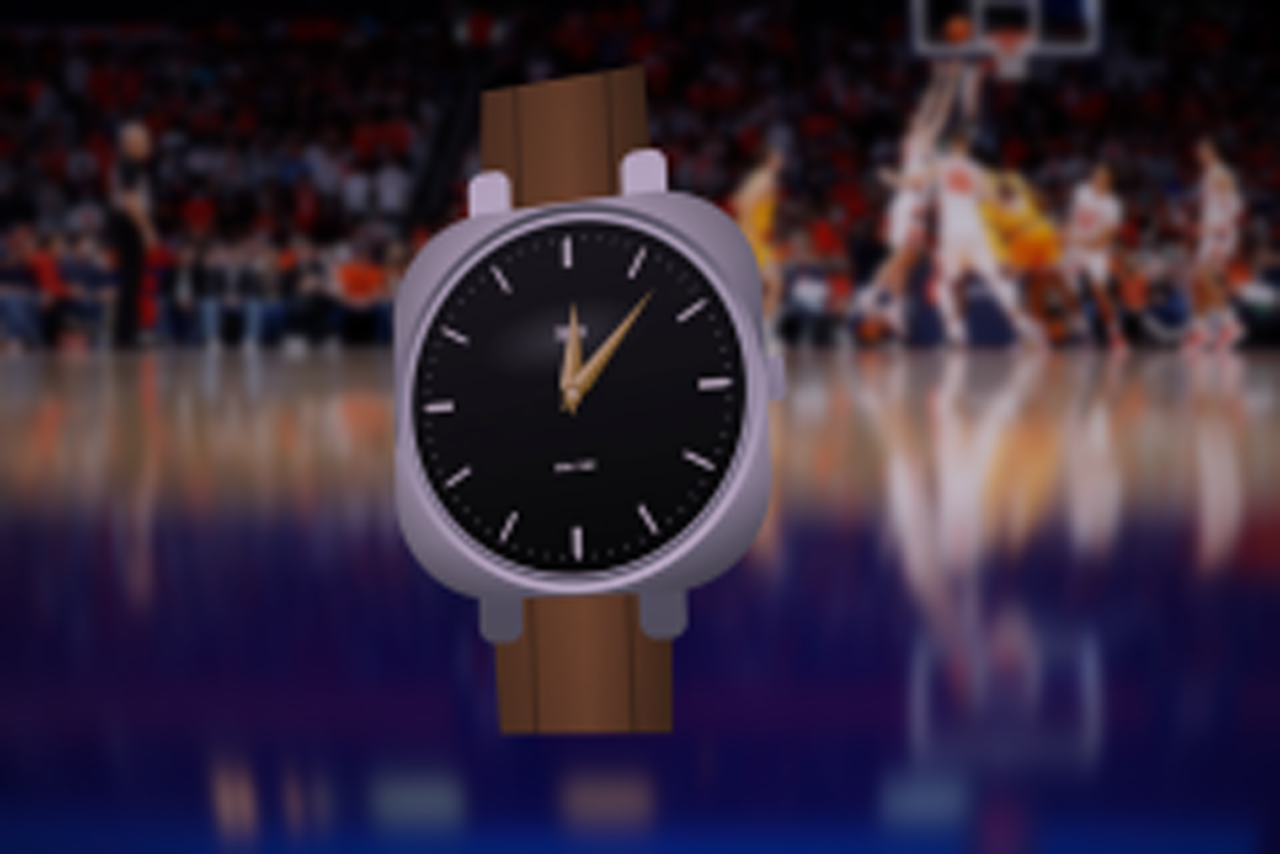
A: 12 h 07 min
